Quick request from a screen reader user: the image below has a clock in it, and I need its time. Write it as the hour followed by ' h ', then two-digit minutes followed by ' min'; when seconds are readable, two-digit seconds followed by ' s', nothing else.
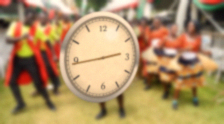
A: 2 h 44 min
